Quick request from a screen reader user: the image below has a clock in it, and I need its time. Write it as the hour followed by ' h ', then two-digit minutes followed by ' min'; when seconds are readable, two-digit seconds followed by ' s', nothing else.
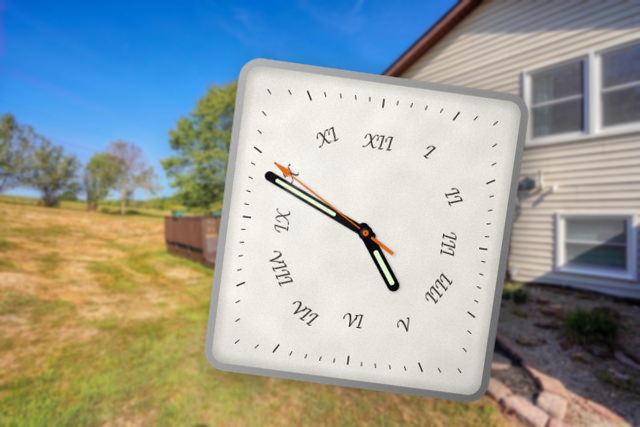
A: 4 h 48 min 50 s
